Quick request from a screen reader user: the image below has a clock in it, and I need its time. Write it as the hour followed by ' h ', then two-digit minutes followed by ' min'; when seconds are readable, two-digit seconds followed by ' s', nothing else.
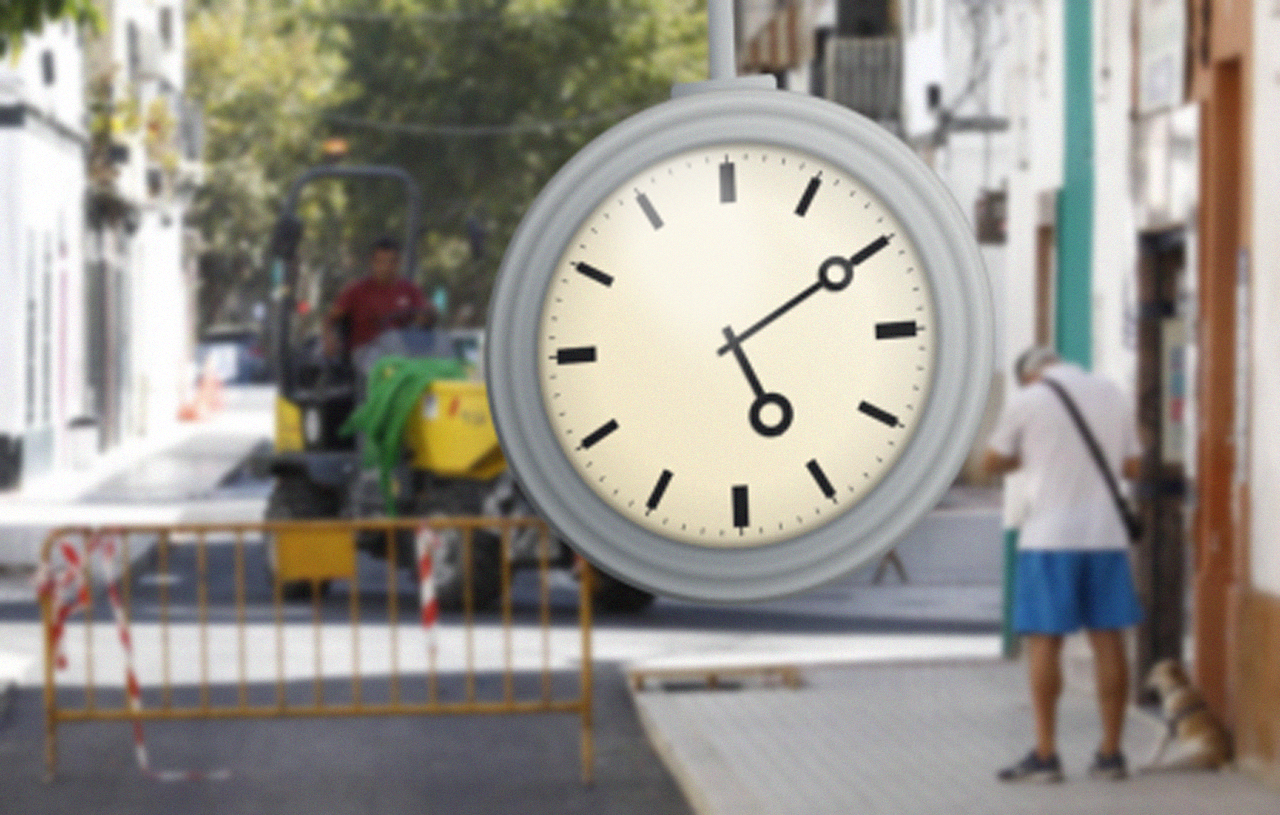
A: 5 h 10 min
